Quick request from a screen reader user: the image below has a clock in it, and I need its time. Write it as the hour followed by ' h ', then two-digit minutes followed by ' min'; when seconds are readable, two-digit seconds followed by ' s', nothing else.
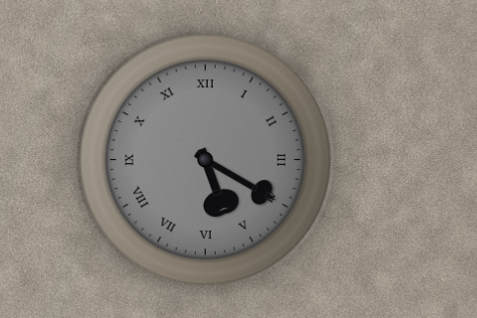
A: 5 h 20 min
